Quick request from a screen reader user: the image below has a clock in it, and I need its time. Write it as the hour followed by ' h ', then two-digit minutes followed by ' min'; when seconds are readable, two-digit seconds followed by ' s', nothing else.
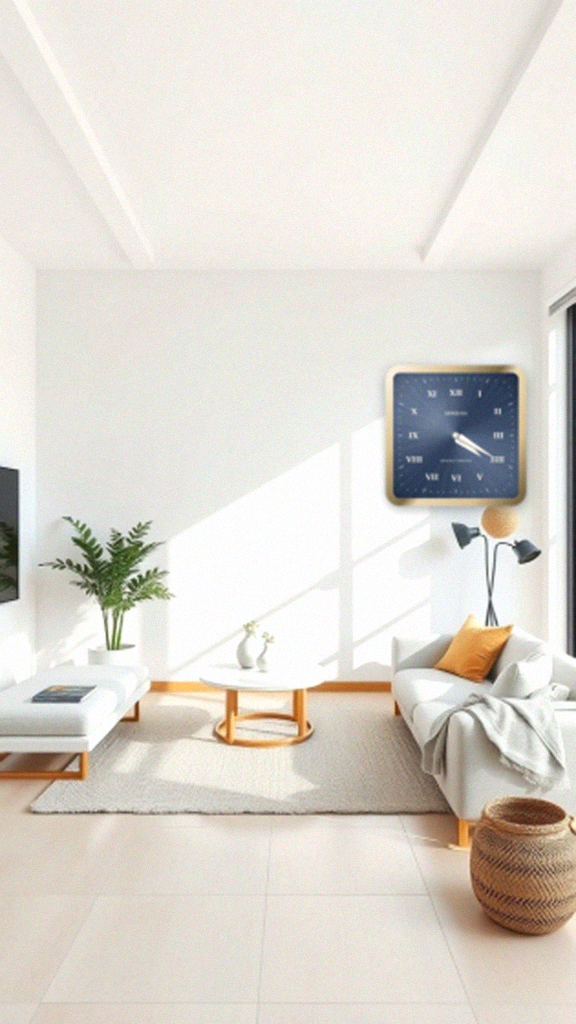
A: 4 h 20 min
